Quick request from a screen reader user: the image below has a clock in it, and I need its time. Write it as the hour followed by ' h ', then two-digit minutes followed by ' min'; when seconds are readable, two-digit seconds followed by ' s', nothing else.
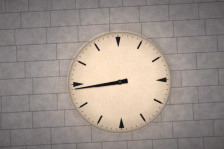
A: 8 h 44 min
